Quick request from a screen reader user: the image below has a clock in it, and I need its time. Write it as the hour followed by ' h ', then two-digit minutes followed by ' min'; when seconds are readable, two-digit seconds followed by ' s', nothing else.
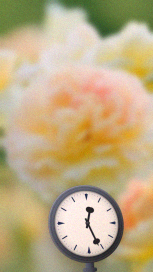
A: 12 h 26 min
